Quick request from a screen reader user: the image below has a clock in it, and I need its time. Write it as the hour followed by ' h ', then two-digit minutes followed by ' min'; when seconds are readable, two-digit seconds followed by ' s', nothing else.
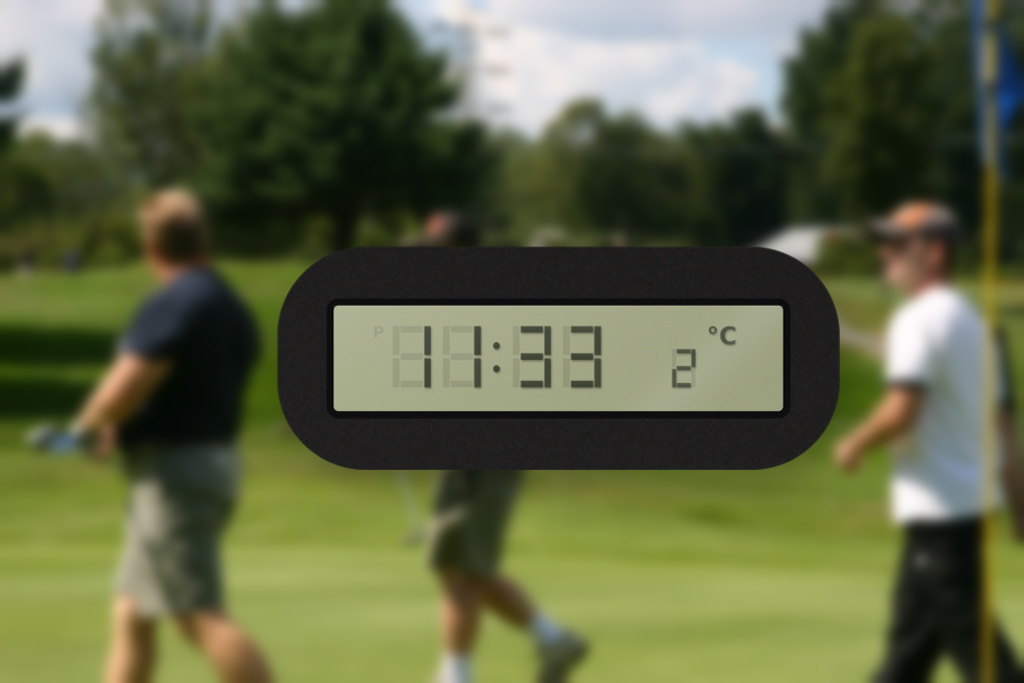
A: 11 h 33 min
